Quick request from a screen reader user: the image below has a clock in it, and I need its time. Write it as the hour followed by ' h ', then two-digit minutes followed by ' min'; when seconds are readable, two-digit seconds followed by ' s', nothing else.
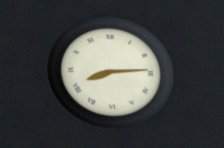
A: 8 h 14 min
